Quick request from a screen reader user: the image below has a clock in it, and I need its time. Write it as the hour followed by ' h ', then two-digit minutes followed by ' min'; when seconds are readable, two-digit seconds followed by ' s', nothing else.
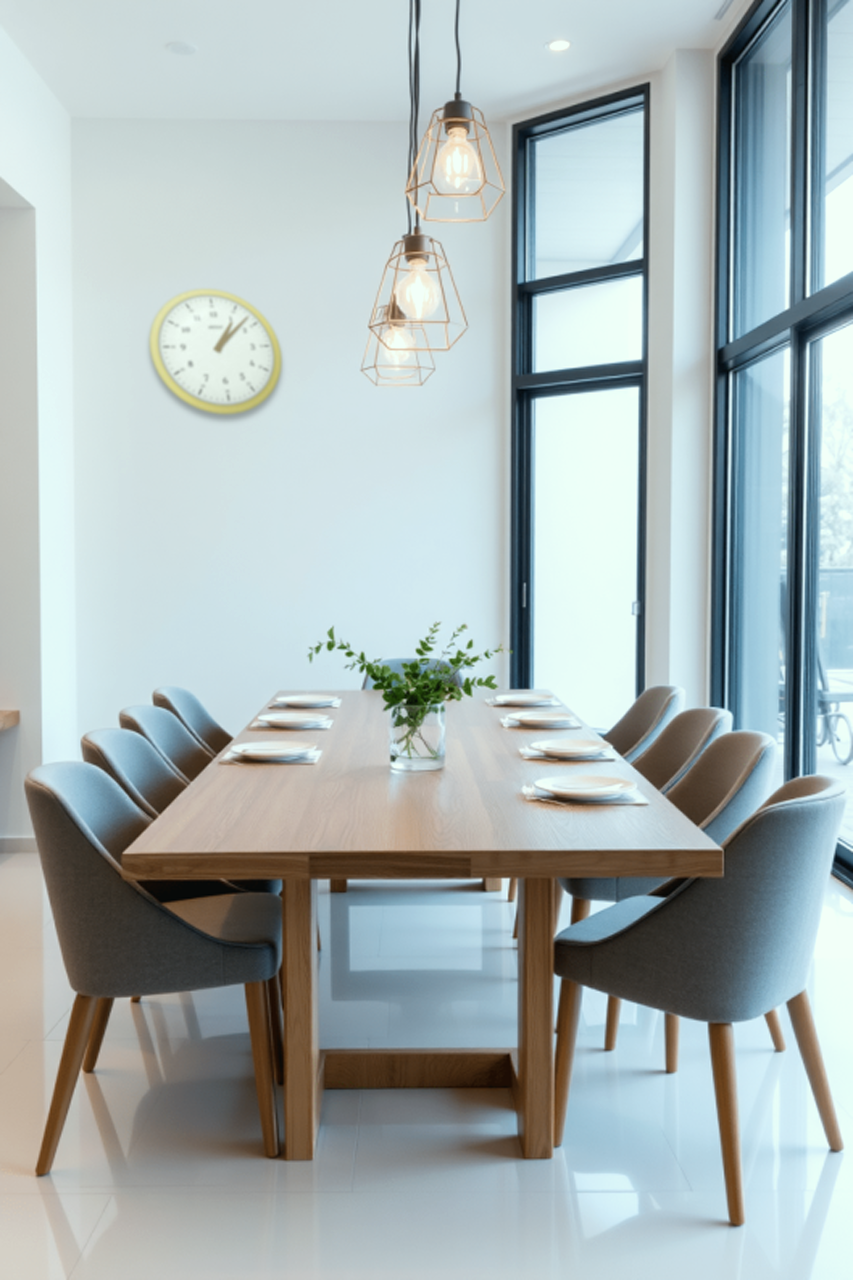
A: 1 h 08 min
